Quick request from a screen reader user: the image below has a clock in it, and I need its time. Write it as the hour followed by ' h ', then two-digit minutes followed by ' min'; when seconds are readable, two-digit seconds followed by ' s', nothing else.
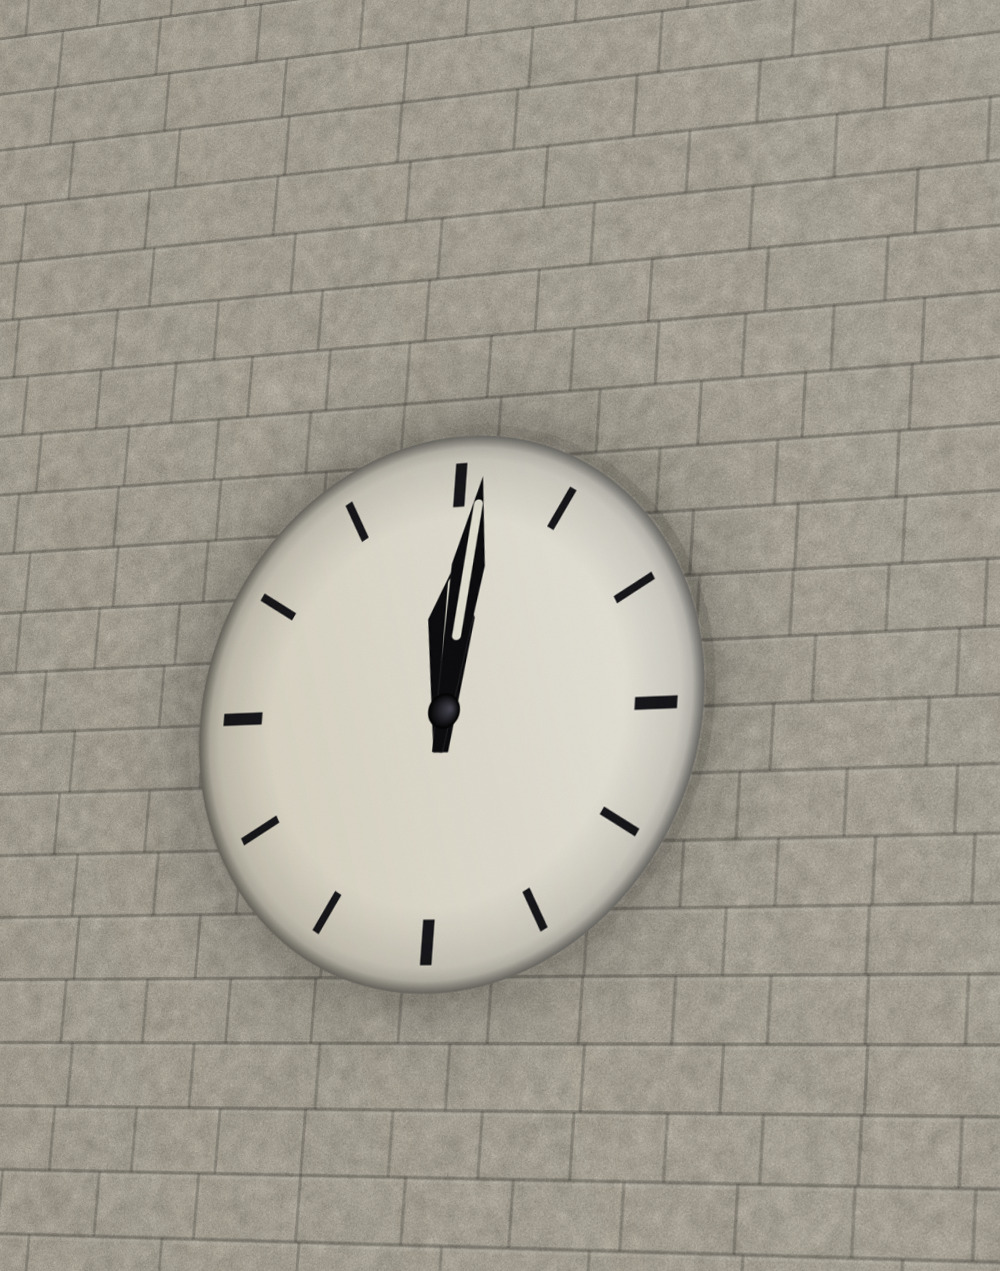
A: 12 h 01 min
